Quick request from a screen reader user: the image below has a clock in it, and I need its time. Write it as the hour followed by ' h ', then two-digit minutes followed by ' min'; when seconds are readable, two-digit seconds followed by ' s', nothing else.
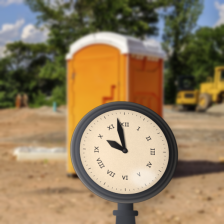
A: 9 h 58 min
